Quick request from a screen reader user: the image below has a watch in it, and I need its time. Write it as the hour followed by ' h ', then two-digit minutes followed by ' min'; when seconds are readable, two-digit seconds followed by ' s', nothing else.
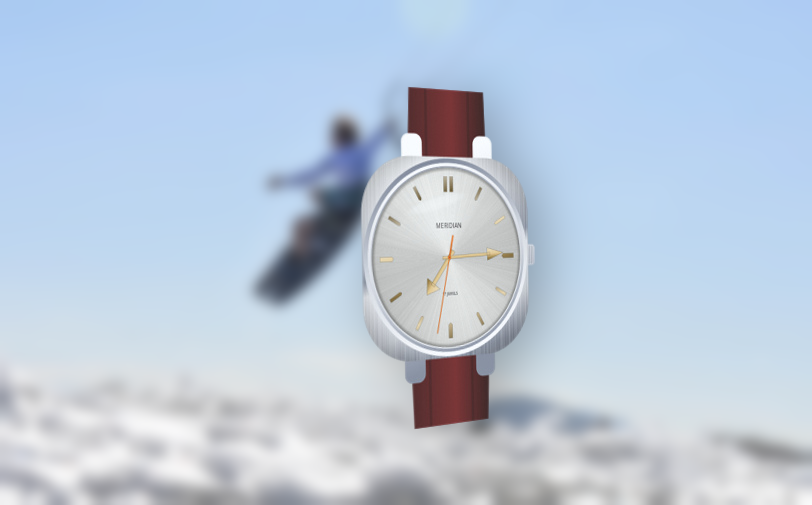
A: 7 h 14 min 32 s
